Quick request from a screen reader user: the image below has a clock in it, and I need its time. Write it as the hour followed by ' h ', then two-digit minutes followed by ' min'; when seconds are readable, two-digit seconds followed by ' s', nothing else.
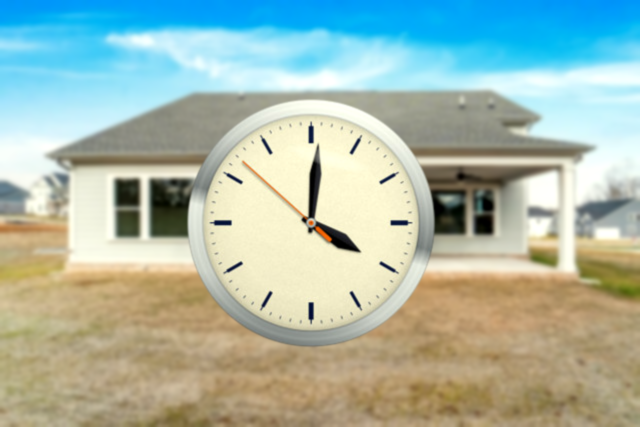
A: 4 h 00 min 52 s
